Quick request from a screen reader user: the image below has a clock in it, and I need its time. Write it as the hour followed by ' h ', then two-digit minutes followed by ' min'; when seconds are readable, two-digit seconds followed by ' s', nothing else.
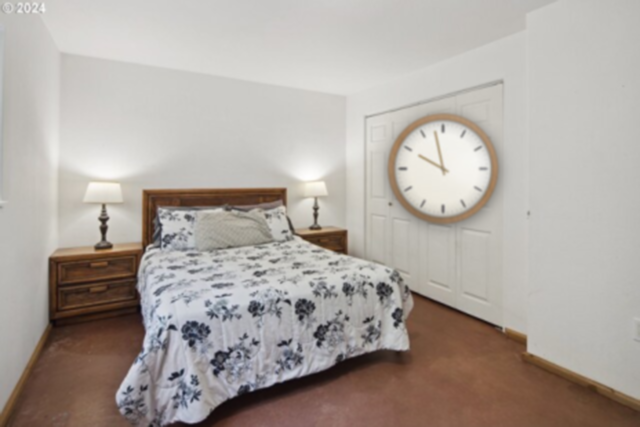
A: 9 h 58 min
